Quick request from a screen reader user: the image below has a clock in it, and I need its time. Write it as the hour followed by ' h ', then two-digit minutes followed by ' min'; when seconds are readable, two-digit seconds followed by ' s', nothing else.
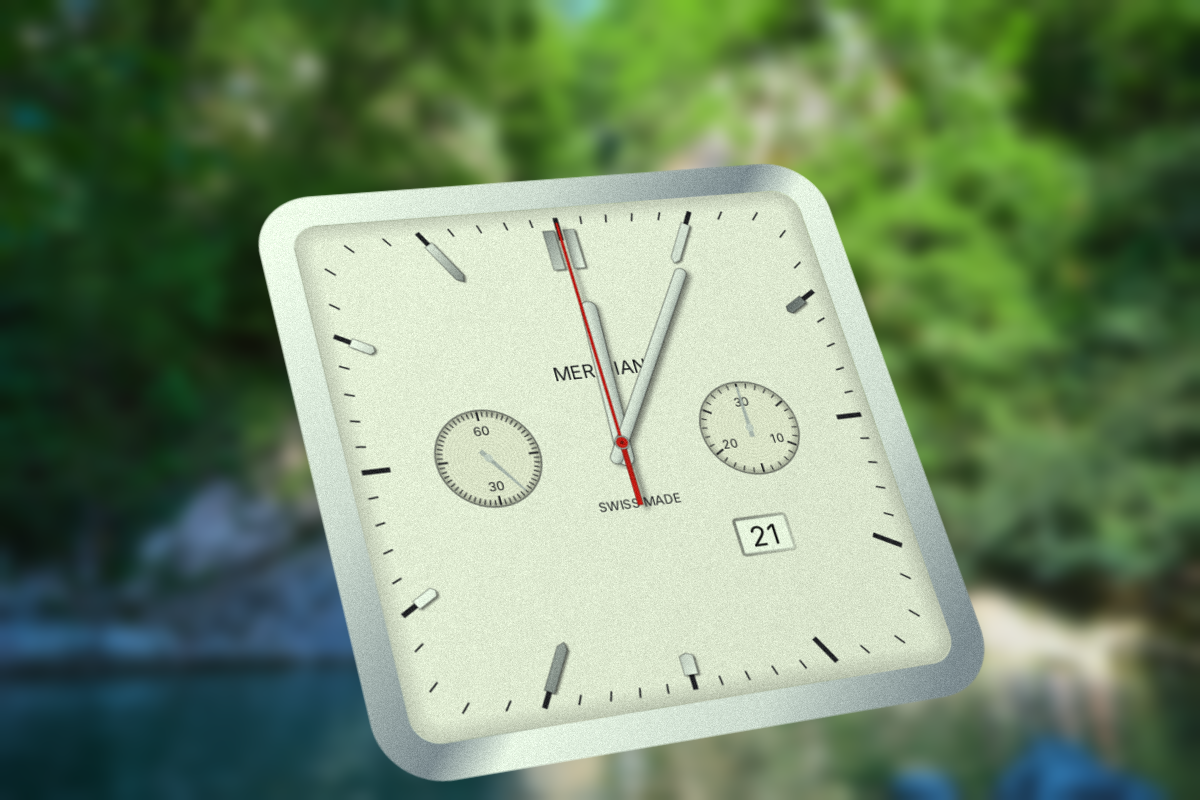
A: 12 h 05 min 24 s
